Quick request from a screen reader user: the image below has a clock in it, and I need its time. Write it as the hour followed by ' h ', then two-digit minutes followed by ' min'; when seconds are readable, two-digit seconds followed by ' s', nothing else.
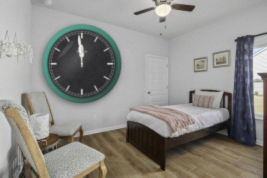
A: 11 h 59 min
